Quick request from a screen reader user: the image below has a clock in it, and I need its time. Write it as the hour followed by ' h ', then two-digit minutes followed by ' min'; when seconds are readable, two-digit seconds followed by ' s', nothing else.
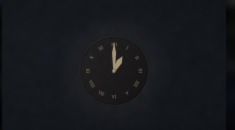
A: 1 h 00 min
